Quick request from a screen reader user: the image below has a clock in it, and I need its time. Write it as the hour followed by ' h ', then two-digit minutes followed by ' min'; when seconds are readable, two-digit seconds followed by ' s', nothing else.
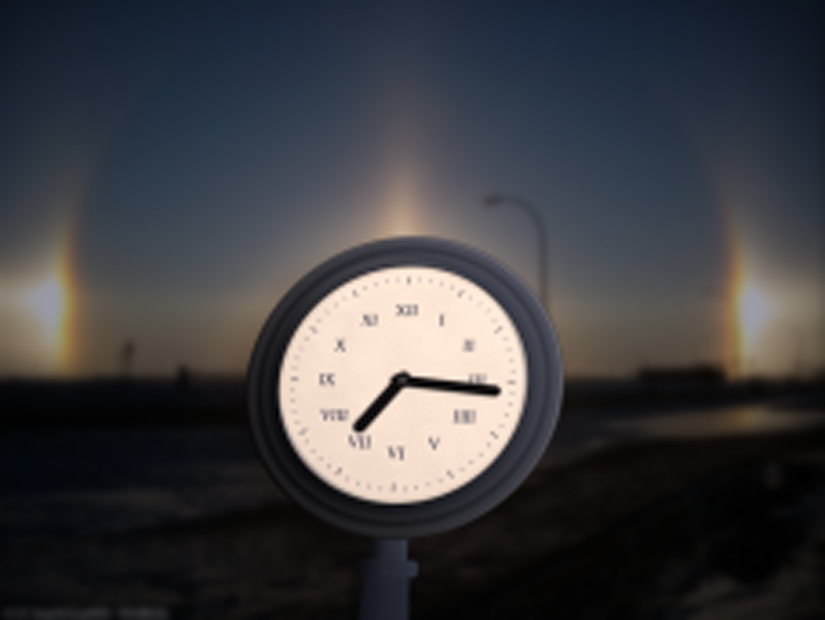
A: 7 h 16 min
